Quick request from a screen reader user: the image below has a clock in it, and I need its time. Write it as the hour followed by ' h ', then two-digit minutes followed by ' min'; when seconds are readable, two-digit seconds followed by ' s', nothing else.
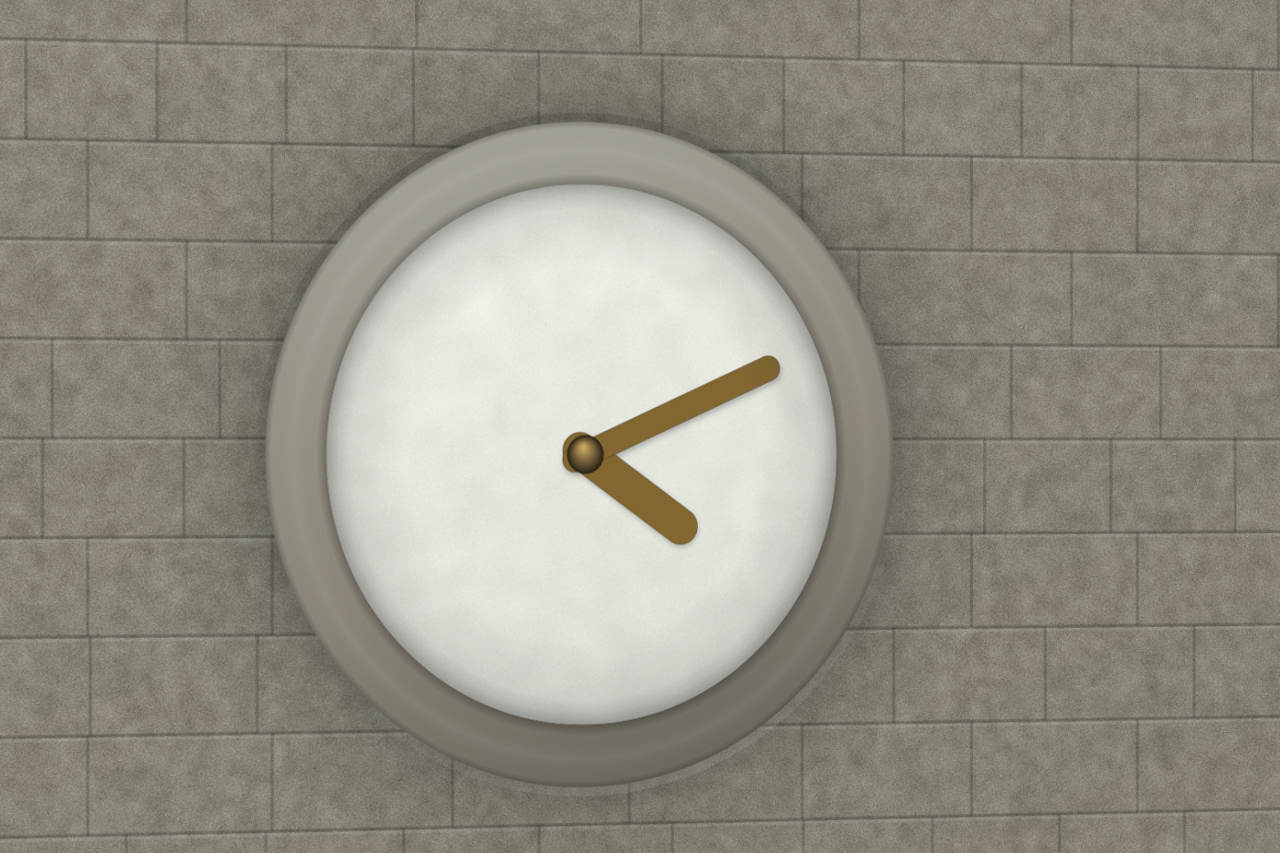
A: 4 h 11 min
